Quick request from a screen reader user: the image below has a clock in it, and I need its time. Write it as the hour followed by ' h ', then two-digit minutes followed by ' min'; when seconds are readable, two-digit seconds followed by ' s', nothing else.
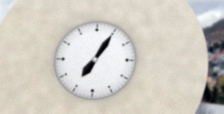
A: 7 h 05 min
